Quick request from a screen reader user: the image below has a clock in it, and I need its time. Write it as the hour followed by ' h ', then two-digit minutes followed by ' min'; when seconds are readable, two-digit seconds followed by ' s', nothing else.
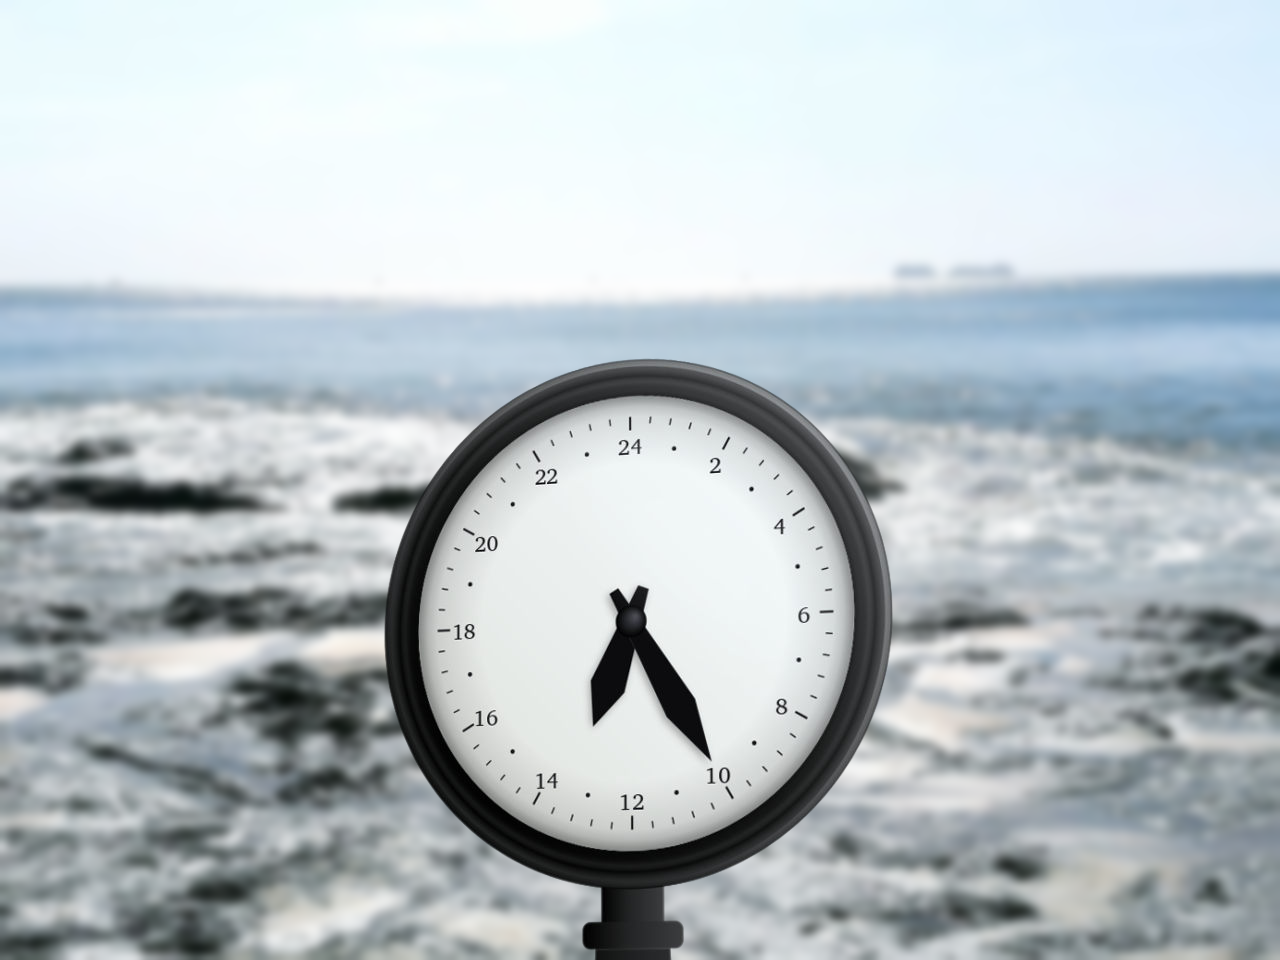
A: 13 h 25 min
